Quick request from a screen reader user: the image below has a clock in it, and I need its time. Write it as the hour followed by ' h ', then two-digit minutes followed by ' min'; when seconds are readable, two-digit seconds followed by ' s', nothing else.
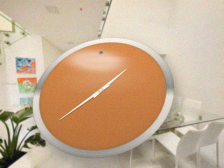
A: 1 h 39 min
